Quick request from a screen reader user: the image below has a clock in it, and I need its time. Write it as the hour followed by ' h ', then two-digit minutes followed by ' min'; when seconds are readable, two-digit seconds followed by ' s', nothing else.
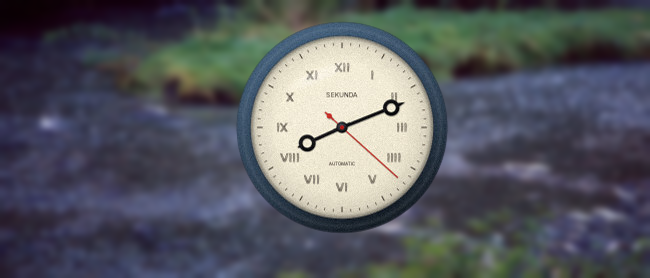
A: 8 h 11 min 22 s
